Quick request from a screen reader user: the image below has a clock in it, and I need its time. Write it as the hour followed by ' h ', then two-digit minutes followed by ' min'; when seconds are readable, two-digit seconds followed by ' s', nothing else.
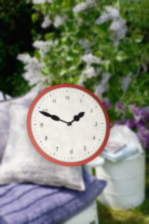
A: 1 h 49 min
